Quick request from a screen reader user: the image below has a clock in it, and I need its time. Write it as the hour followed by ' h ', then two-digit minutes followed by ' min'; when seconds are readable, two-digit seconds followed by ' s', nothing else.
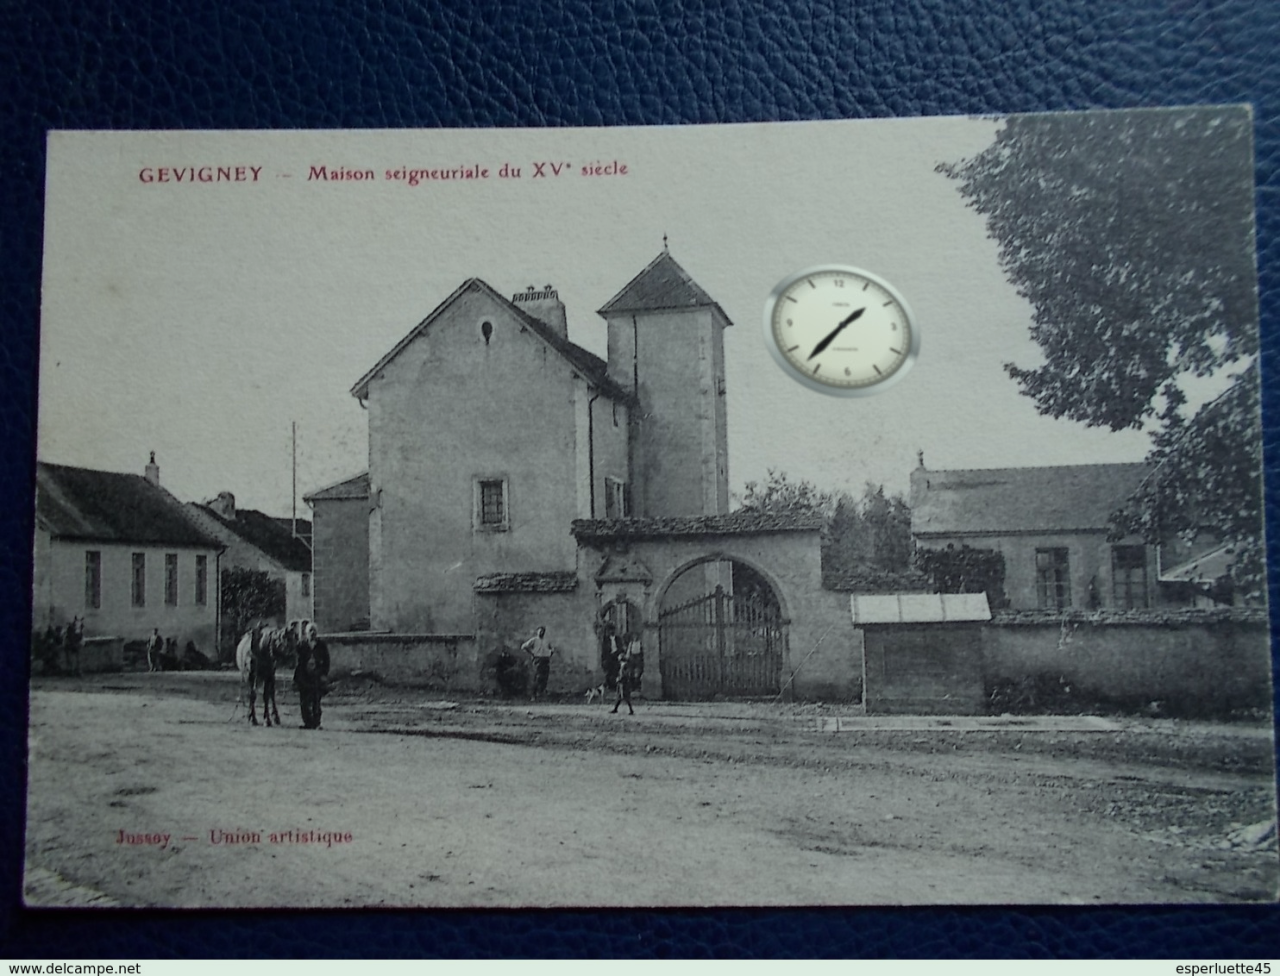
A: 1 h 37 min
